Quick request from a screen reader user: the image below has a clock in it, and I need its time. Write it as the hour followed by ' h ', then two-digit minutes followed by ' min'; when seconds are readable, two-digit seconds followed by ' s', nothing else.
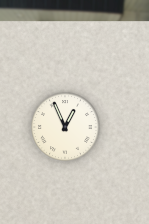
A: 12 h 56 min
